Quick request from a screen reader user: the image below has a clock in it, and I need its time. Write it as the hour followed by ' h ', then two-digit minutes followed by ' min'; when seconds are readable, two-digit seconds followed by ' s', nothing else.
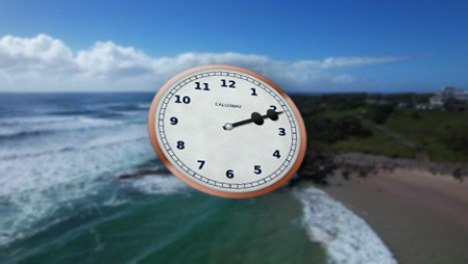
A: 2 h 11 min
